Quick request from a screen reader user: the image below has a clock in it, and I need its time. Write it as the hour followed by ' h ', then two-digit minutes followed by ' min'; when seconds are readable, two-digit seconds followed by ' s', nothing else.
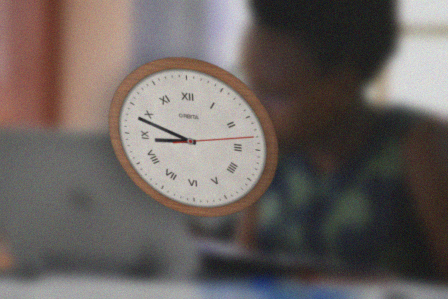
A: 8 h 48 min 13 s
